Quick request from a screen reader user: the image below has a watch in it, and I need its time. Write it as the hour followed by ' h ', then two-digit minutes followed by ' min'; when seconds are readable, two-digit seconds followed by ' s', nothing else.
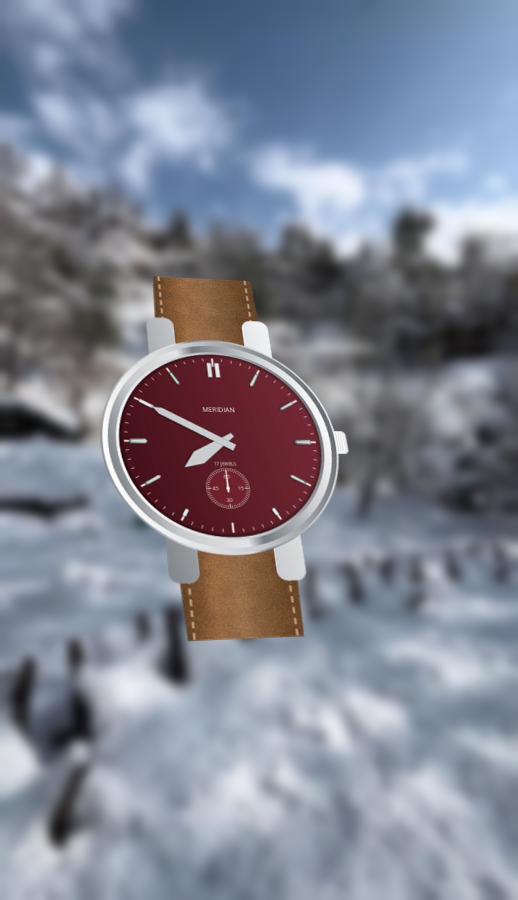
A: 7 h 50 min
